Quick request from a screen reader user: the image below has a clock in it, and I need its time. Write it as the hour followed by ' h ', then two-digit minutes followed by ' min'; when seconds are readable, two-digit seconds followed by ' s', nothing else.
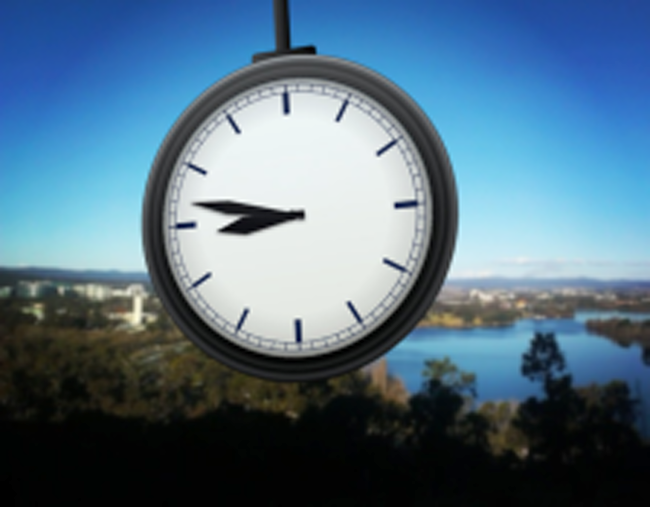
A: 8 h 47 min
